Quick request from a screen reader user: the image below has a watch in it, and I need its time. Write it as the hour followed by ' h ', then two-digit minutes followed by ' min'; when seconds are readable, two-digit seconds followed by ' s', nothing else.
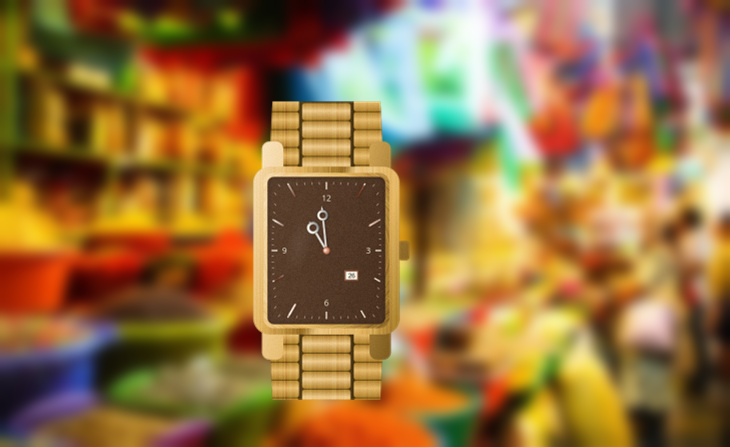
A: 10 h 59 min
